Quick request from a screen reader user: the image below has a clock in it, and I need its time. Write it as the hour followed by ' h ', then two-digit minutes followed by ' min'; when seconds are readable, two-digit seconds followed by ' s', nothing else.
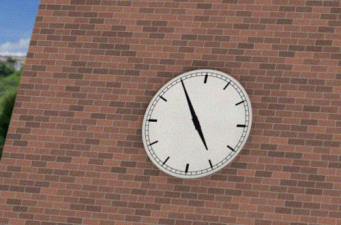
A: 4 h 55 min
